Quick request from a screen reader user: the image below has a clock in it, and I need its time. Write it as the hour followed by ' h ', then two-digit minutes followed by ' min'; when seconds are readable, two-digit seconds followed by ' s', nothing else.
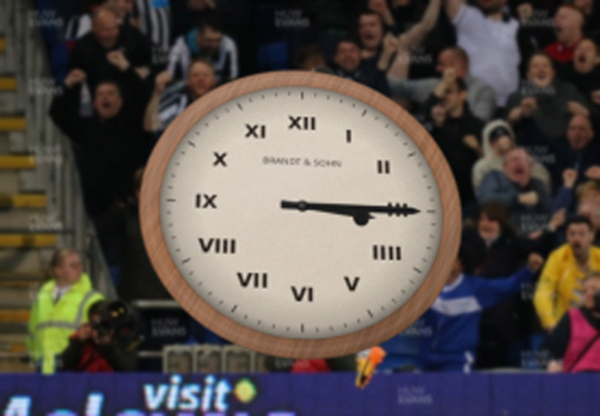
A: 3 h 15 min
